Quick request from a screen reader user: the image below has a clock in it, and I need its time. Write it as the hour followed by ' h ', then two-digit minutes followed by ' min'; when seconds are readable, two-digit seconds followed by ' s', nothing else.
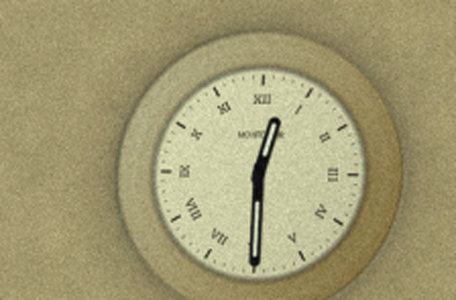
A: 12 h 30 min
